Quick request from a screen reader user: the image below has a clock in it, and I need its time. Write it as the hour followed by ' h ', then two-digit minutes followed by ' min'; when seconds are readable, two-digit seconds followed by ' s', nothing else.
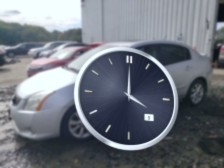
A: 4 h 00 min
